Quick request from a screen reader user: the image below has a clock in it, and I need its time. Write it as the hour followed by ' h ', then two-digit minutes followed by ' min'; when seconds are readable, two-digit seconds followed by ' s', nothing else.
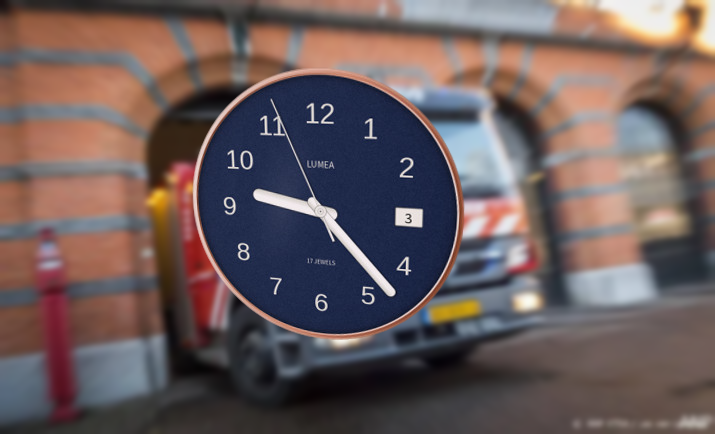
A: 9 h 22 min 56 s
